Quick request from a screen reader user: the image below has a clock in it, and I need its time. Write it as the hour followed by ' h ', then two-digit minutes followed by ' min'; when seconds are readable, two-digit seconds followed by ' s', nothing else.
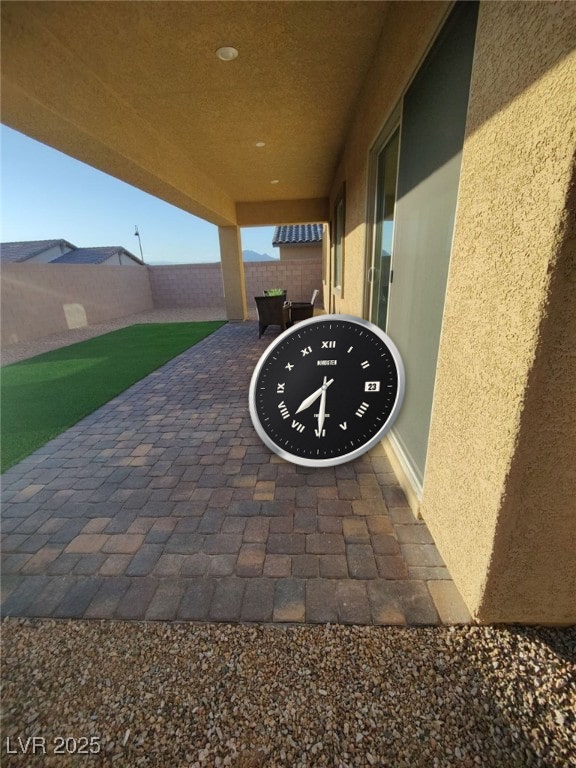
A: 7 h 30 min
